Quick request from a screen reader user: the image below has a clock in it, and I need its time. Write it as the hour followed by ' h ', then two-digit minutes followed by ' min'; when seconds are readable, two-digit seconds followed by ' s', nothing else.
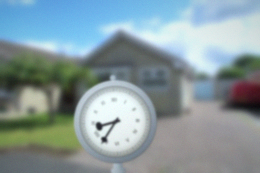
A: 8 h 36 min
